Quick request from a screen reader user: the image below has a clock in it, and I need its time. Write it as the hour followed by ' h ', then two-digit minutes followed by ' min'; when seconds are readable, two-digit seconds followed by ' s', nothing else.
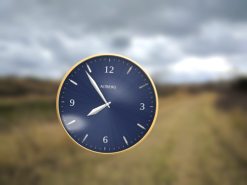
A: 7 h 54 min
